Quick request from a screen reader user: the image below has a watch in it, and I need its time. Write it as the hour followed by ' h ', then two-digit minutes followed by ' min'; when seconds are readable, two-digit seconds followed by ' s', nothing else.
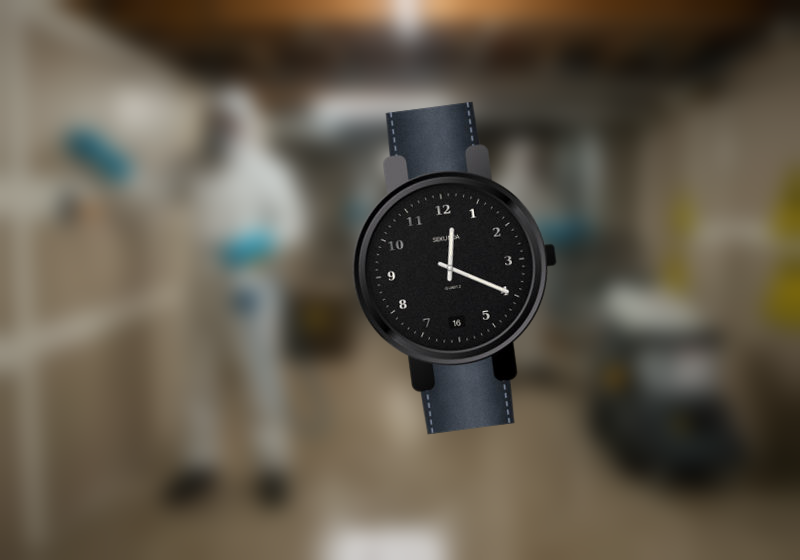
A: 12 h 20 min
